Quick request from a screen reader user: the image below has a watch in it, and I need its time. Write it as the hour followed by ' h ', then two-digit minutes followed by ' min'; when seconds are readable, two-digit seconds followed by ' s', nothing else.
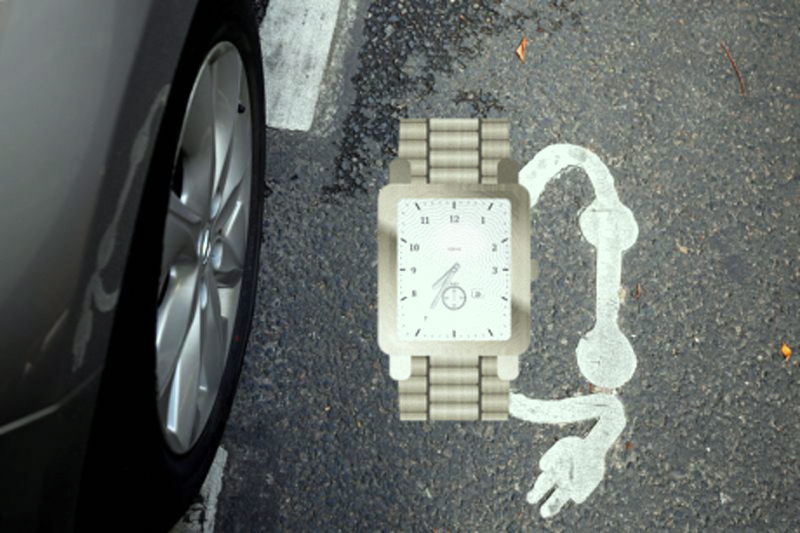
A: 7 h 35 min
